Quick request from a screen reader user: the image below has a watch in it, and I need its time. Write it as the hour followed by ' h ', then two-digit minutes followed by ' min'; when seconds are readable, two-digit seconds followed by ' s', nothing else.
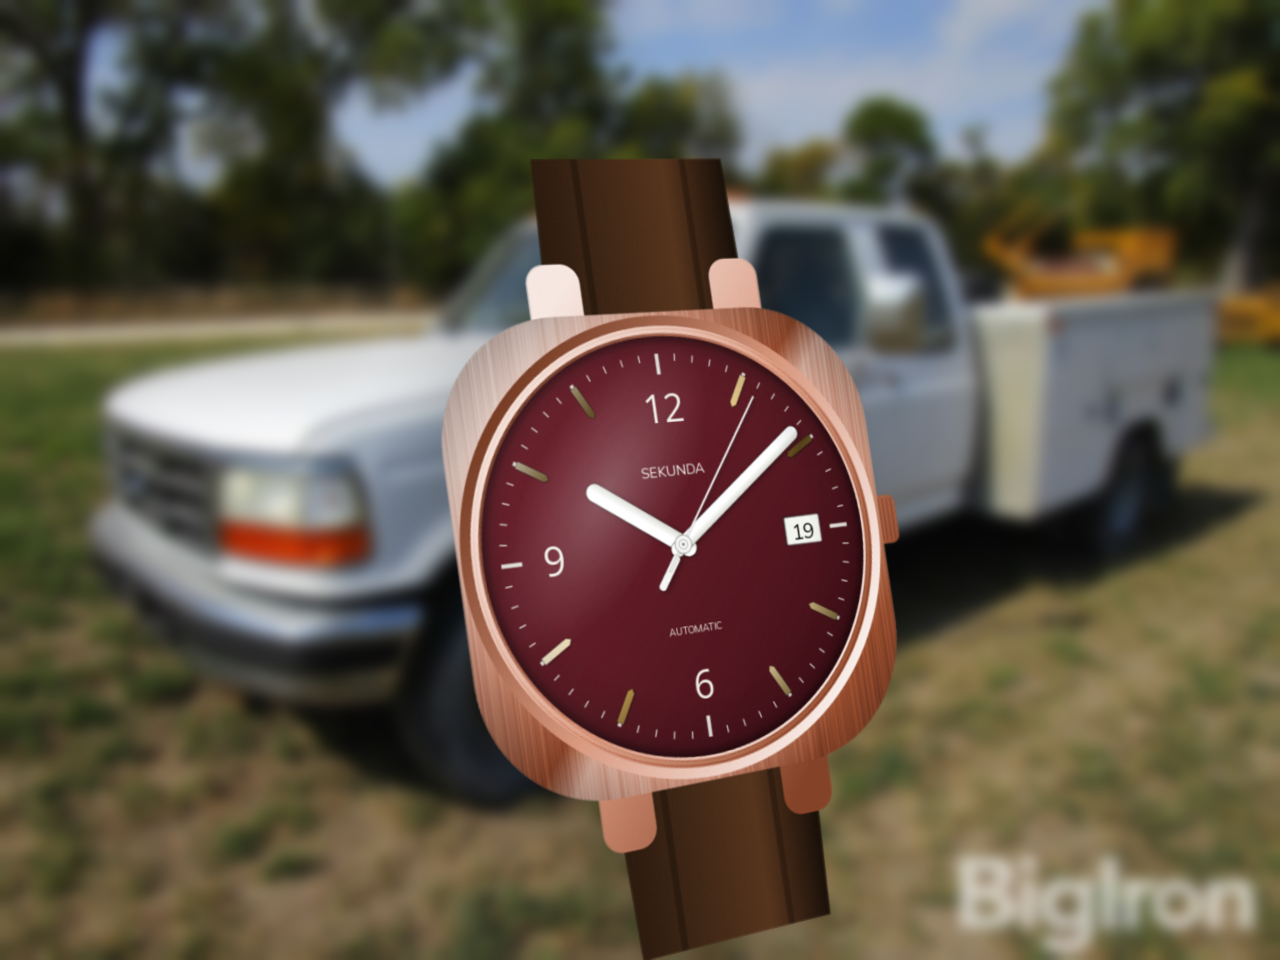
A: 10 h 09 min 06 s
